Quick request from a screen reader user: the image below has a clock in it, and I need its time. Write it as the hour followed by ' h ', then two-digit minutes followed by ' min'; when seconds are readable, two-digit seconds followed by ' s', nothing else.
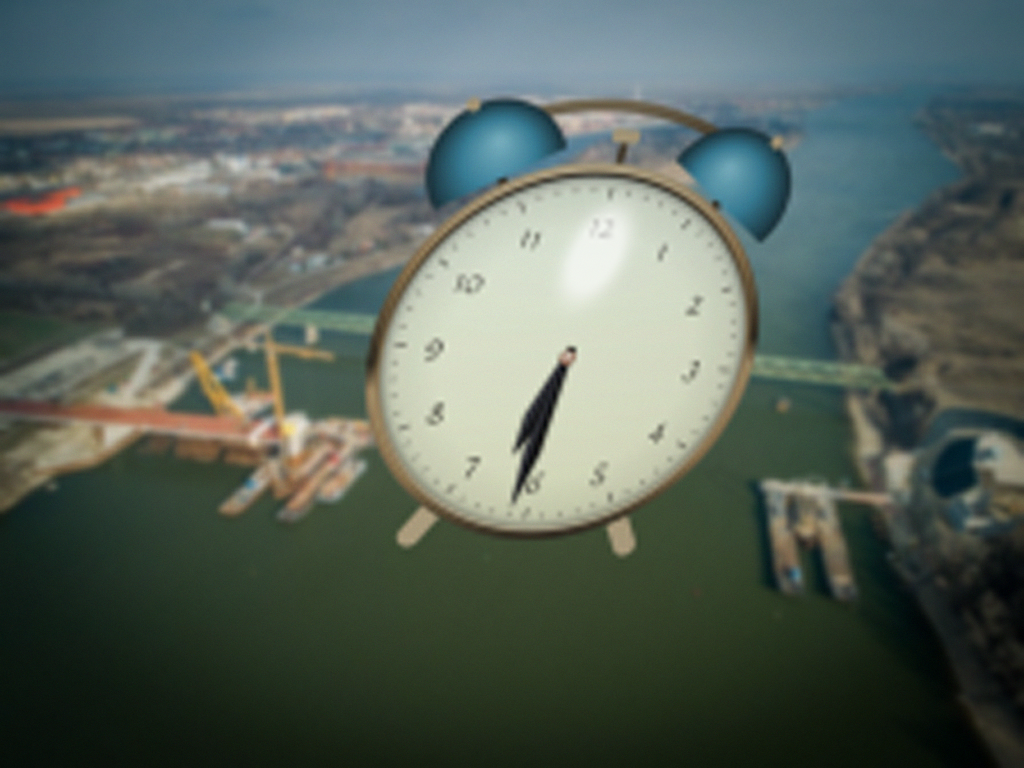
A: 6 h 31 min
